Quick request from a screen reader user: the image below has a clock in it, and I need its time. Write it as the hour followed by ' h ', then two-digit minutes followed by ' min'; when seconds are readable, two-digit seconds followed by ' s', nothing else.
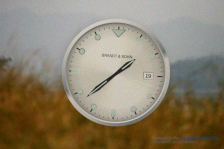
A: 1 h 38 min
